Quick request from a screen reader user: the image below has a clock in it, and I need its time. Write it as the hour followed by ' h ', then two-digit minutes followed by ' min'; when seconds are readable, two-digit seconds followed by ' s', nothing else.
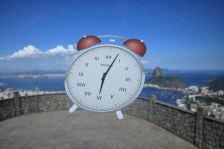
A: 6 h 03 min
